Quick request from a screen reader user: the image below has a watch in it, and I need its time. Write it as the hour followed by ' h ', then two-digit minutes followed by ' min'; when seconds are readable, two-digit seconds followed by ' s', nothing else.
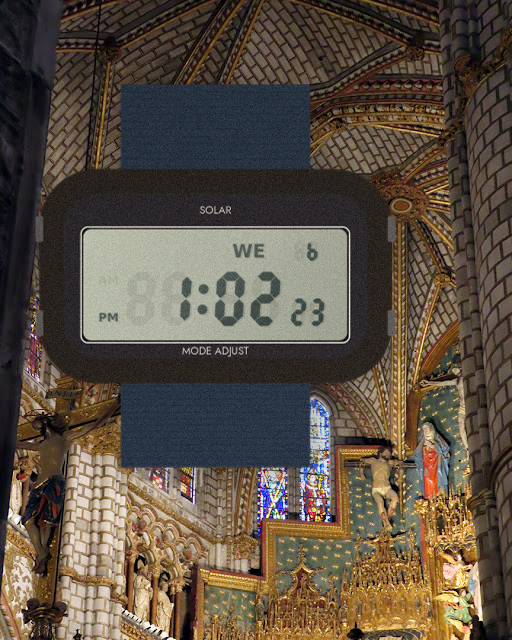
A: 1 h 02 min 23 s
